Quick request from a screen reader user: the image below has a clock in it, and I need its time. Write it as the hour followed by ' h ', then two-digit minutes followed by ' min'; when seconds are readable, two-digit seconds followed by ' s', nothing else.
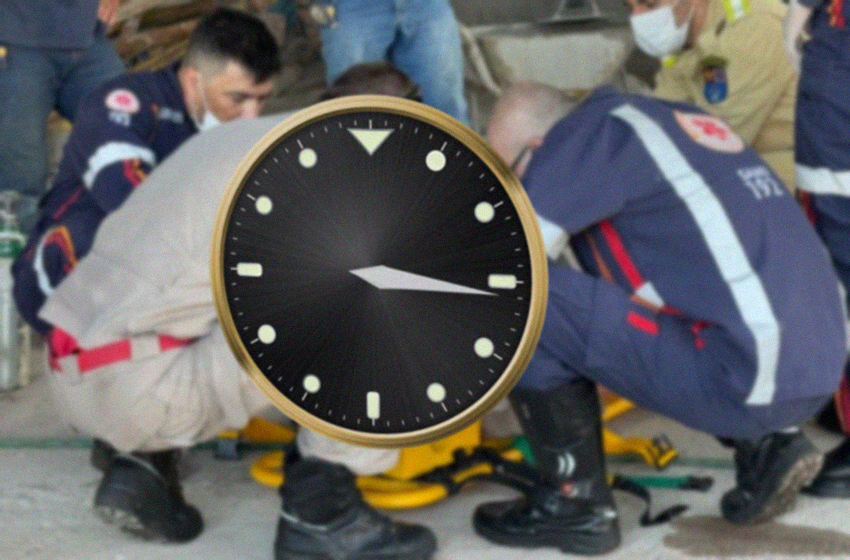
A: 3 h 16 min
